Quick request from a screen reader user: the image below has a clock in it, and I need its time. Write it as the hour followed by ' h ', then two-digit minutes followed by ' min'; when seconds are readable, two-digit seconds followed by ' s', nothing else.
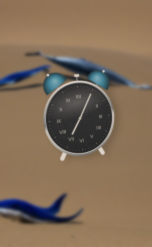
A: 7 h 05 min
